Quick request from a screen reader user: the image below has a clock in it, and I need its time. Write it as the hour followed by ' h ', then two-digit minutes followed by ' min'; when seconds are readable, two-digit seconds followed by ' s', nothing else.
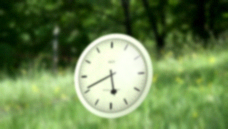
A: 5 h 41 min
